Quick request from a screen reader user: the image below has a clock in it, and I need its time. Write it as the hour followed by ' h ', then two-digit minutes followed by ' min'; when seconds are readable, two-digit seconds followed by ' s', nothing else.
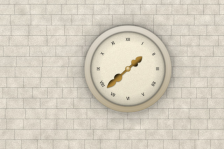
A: 1 h 38 min
